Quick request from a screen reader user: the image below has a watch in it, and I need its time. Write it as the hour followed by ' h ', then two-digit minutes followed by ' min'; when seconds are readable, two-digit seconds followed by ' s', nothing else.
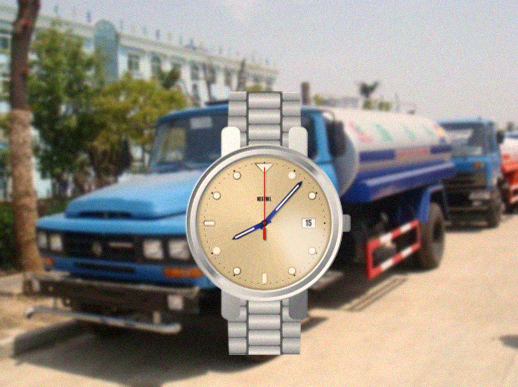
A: 8 h 07 min 00 s
